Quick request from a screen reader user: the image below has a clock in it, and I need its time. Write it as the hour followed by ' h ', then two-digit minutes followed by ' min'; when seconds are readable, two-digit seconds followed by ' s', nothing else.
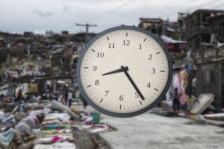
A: 8 h 24 min
